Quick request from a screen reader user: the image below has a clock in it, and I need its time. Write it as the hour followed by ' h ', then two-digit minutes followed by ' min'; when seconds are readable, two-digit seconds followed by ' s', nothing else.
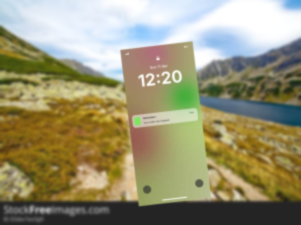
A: 12 h 20 min
